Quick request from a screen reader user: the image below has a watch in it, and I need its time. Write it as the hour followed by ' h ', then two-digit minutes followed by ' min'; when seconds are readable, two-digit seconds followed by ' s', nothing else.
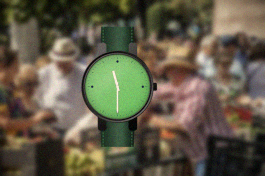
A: 11 h 30 min
